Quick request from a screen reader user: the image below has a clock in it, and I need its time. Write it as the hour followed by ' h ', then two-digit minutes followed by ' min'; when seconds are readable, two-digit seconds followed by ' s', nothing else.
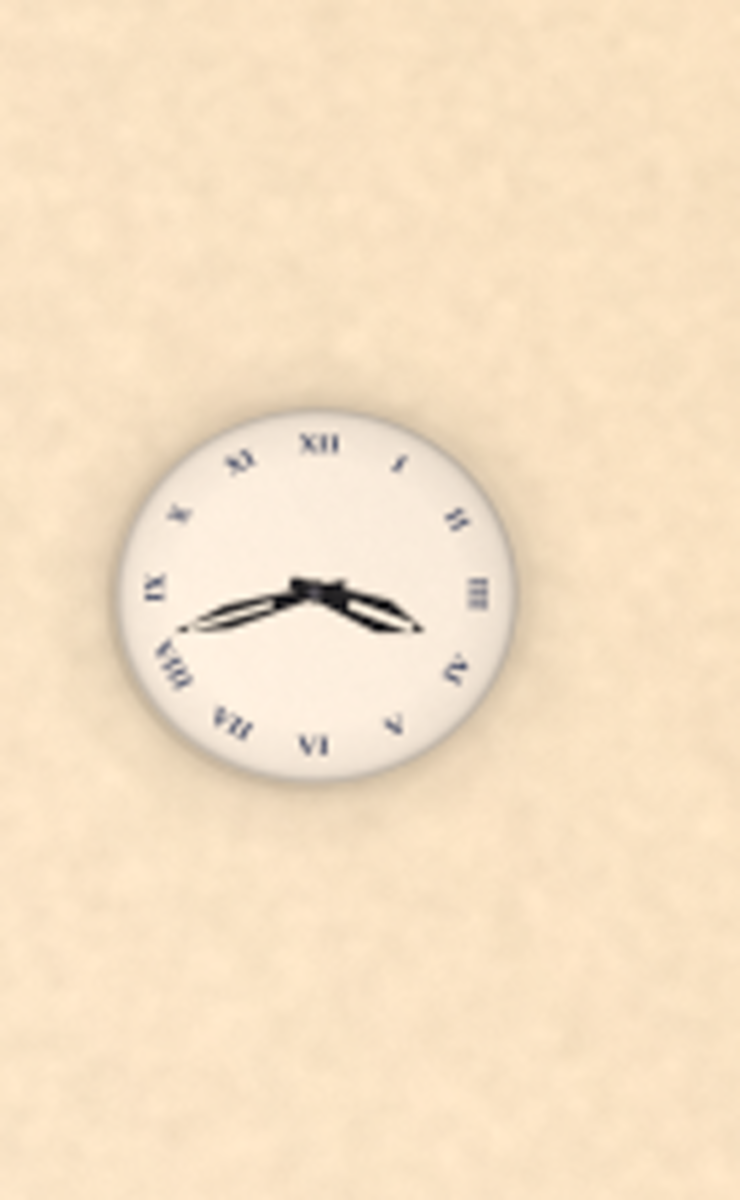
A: 3 h 42 min
